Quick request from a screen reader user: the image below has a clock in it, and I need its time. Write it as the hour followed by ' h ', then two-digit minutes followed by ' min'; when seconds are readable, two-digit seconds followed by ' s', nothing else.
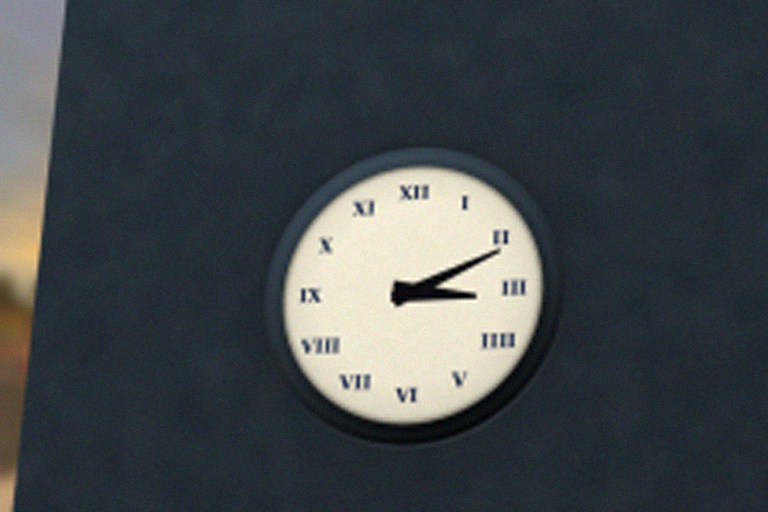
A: 3 h 11 min
